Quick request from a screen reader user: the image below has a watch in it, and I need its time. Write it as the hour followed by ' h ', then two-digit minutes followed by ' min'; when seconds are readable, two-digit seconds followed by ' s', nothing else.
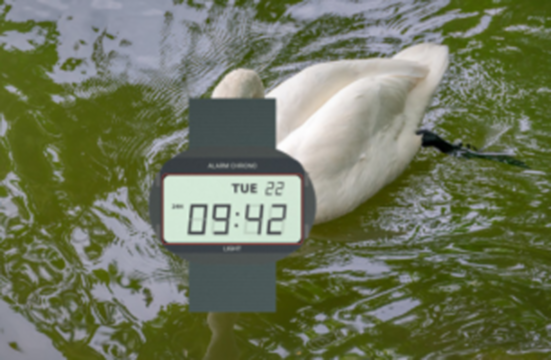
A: 9 h 42 min
